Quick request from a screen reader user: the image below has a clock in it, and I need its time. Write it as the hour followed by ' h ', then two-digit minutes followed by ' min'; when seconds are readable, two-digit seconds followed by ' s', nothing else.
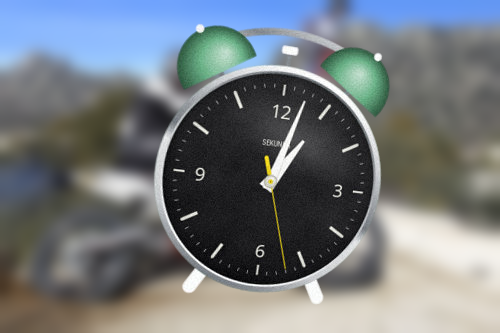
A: 1 h 02 min 27 s
